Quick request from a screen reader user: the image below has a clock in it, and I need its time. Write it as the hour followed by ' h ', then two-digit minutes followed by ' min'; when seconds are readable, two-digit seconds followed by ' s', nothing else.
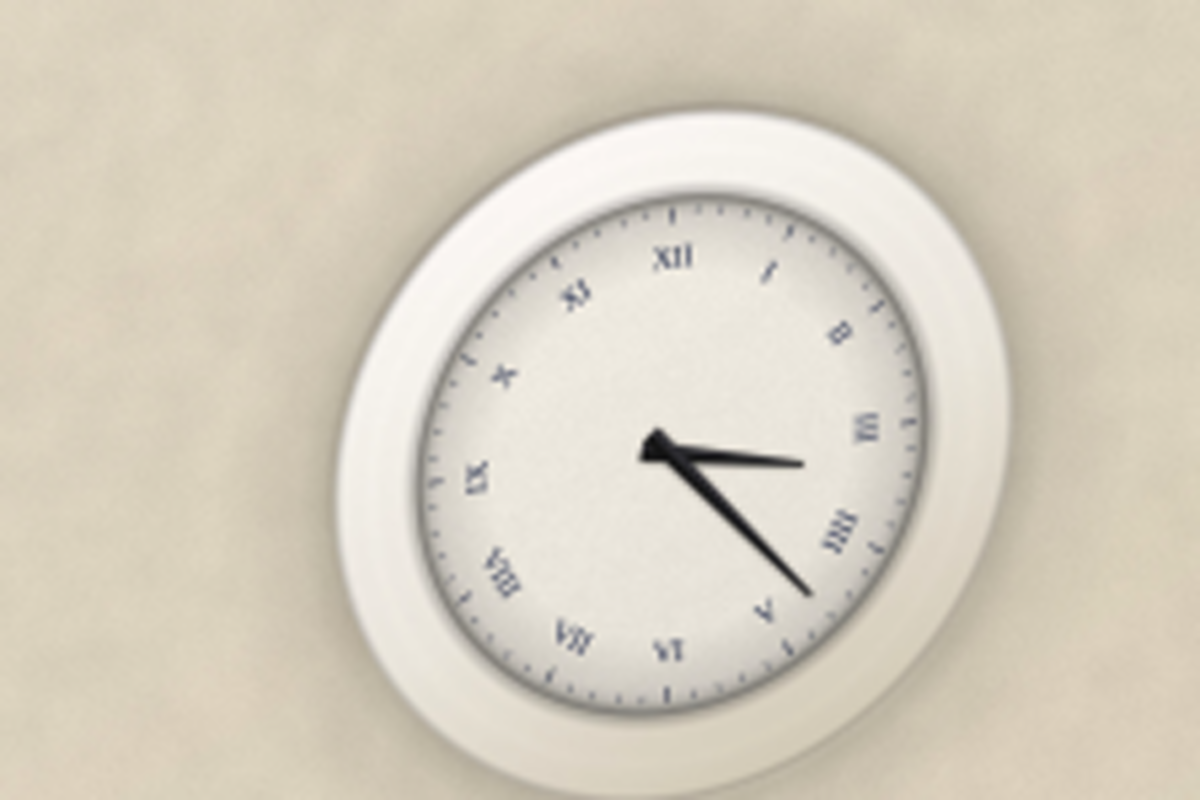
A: 3 h 23 min
